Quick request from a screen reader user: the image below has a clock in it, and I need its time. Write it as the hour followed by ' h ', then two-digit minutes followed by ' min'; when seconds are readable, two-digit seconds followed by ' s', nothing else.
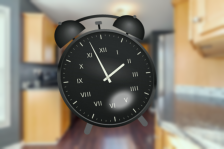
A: 1 h 57 min
